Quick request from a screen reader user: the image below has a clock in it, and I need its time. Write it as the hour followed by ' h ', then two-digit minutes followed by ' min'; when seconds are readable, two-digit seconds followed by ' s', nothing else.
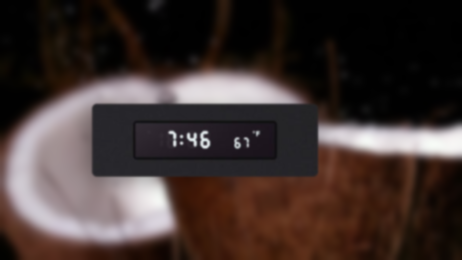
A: 7 h 46 min
